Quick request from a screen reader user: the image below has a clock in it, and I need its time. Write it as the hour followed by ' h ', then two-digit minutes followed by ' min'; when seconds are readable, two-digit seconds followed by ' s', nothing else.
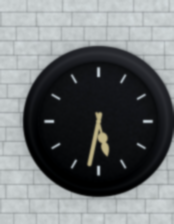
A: 5 h 32 min
